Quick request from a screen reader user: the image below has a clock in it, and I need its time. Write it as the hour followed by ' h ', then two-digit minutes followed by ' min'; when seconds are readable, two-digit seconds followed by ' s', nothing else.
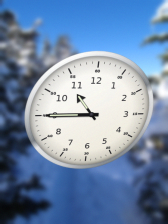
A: 10 h 45 min
